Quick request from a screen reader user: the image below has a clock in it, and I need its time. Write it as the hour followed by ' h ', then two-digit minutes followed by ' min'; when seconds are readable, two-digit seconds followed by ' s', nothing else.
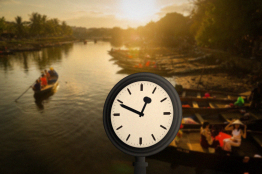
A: 12 h 49 min
